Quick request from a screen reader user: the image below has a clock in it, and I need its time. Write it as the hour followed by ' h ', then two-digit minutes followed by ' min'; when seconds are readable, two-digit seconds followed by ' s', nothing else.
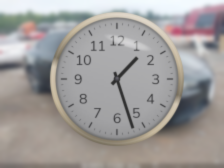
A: 1 h 27 min
